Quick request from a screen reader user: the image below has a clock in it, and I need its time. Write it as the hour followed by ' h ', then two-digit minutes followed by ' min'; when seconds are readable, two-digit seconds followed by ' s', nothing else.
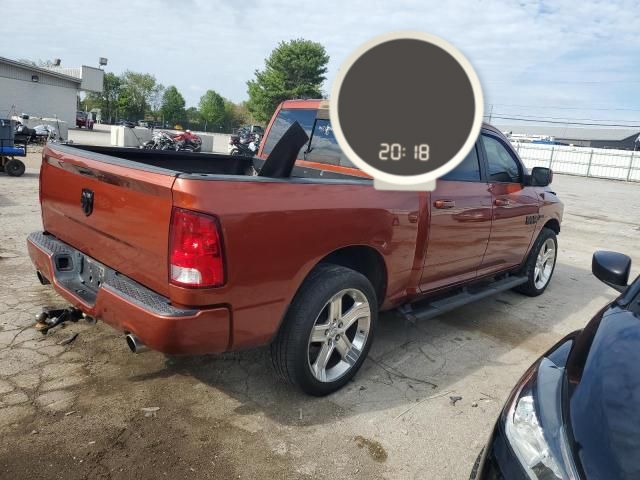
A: 20 h 18 min
